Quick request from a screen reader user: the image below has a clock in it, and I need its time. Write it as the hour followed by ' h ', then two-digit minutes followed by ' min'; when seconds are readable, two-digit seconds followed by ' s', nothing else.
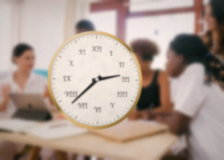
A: 2 h 38 min
